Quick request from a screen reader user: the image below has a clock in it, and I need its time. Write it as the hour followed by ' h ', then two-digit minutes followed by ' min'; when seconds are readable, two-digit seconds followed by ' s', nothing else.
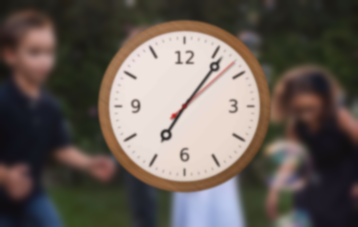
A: 7 h 06 min 08 s
